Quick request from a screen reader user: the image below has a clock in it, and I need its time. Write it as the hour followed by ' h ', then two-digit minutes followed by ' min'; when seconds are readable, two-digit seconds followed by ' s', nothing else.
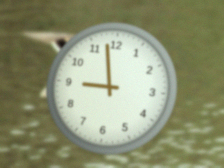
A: 8 h 58 min
